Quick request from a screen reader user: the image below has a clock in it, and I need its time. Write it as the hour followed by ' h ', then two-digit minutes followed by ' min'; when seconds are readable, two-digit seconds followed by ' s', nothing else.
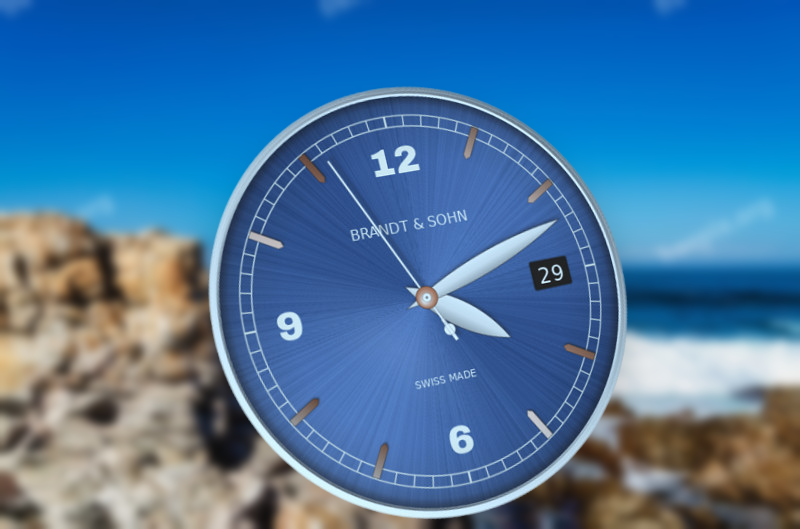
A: 4 h 11 min 56 s
